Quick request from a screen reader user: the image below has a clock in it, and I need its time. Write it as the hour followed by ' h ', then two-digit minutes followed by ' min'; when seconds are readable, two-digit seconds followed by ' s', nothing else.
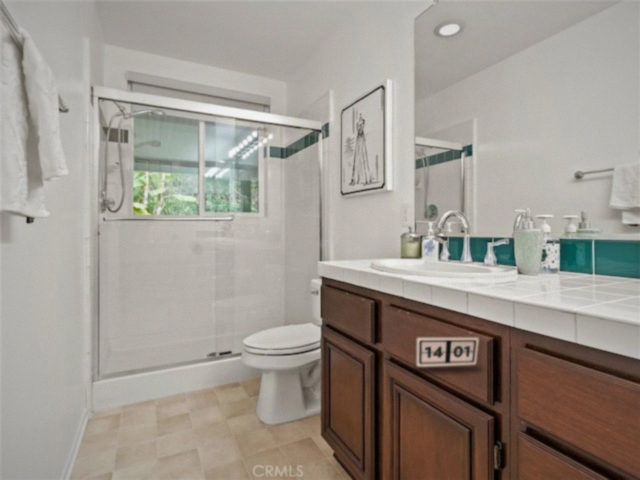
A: 14 h 01 min
